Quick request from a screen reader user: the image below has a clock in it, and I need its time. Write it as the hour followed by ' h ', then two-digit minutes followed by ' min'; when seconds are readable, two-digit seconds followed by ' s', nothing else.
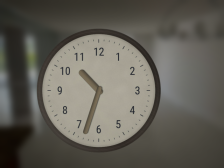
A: 10 h 33 min
